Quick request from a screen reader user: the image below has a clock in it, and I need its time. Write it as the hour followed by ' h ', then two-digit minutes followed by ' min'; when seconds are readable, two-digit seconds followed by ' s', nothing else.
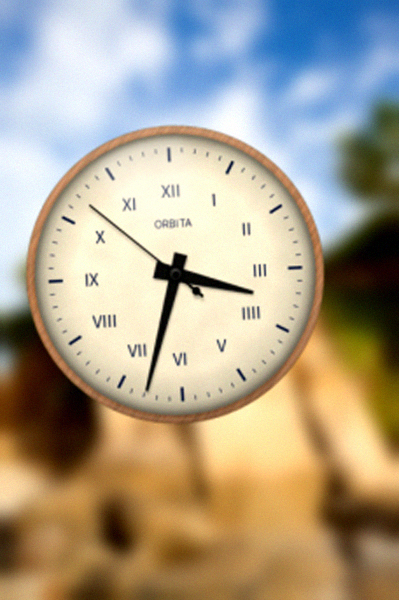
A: 3 h 32 min 52 s
